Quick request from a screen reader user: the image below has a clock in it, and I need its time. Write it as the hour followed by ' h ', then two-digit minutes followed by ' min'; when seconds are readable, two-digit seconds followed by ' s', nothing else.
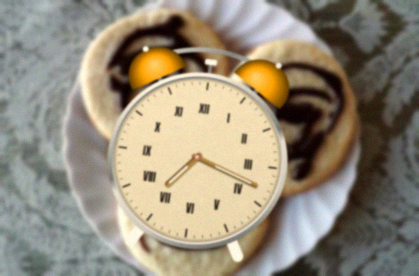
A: 7 h 18 min
